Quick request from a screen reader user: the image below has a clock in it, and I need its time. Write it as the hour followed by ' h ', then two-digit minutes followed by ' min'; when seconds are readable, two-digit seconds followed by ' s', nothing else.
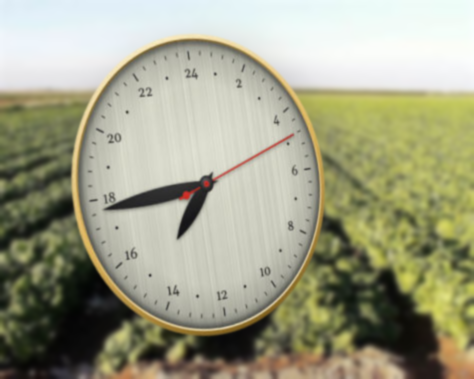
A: 14 h 44 min 12 s
